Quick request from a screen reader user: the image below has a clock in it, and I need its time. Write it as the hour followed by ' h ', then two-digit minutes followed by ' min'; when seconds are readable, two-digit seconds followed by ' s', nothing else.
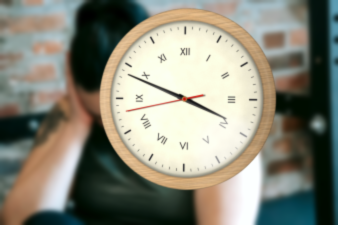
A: 3 h 48 min 43 s
